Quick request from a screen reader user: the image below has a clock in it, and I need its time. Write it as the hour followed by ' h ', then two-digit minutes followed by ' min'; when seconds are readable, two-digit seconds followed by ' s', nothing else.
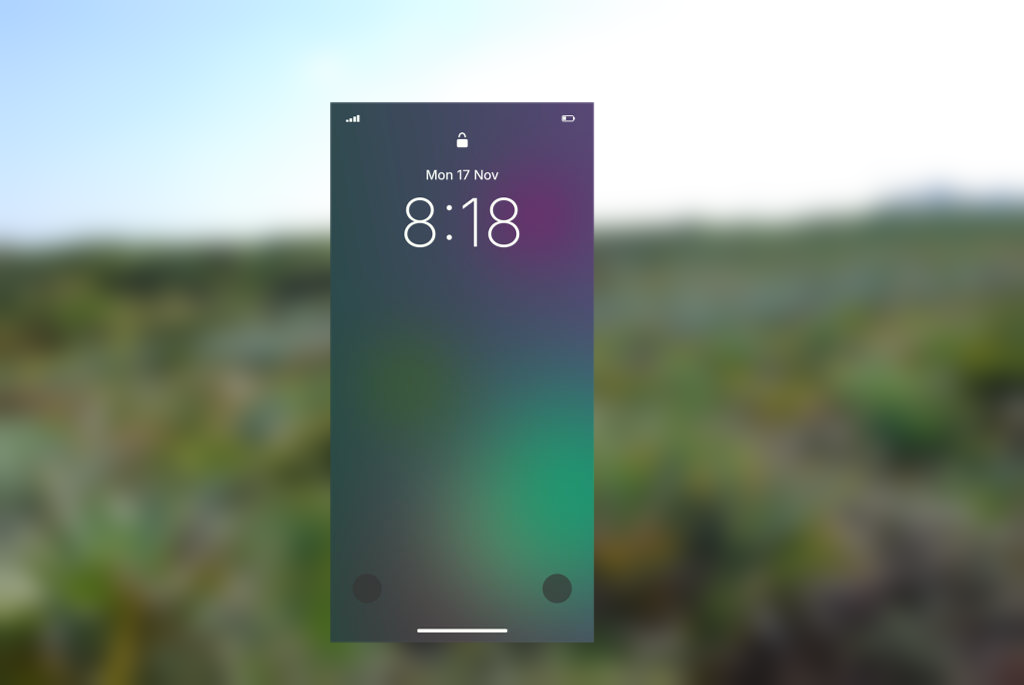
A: 8 h 18 min
